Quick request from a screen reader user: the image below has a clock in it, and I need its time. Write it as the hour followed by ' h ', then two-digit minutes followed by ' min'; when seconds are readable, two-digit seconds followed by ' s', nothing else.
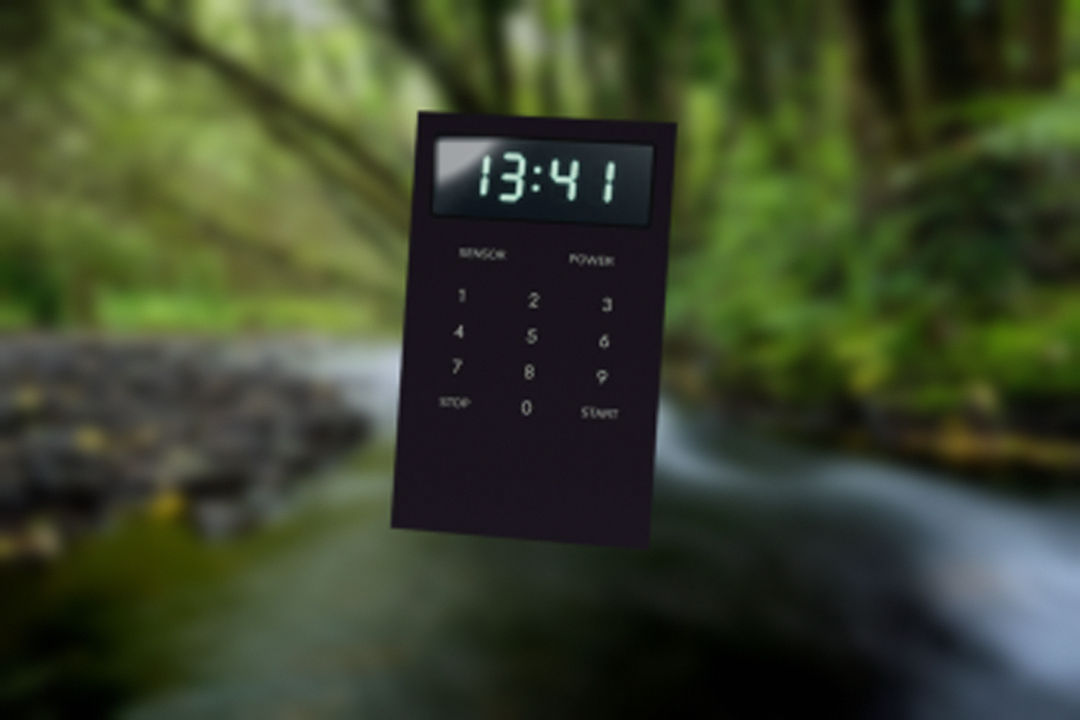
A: 13 h 41 min
